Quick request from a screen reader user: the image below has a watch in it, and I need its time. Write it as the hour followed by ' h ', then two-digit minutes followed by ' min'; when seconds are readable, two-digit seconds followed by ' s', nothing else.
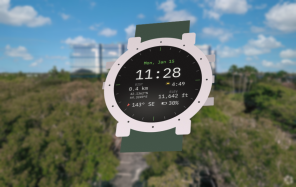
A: 11 h 28 min
